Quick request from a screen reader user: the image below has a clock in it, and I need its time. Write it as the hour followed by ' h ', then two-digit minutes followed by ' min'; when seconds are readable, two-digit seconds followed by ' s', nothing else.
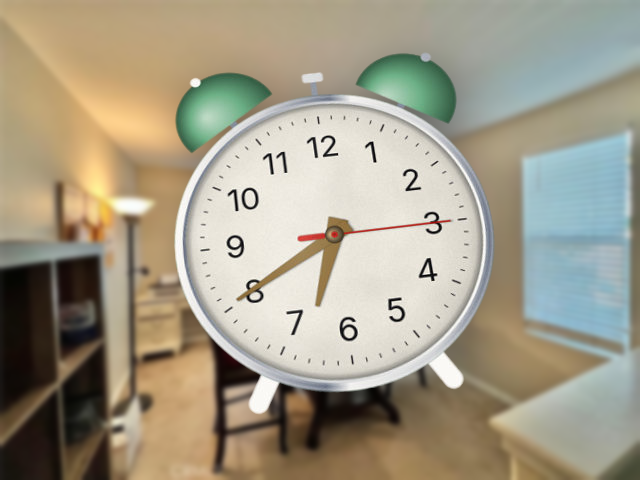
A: 6 h 40 min 15 s
